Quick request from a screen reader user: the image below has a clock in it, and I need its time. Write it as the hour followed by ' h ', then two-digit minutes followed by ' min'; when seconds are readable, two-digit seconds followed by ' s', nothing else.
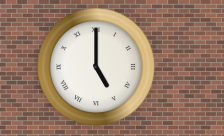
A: 5 h 00 min
